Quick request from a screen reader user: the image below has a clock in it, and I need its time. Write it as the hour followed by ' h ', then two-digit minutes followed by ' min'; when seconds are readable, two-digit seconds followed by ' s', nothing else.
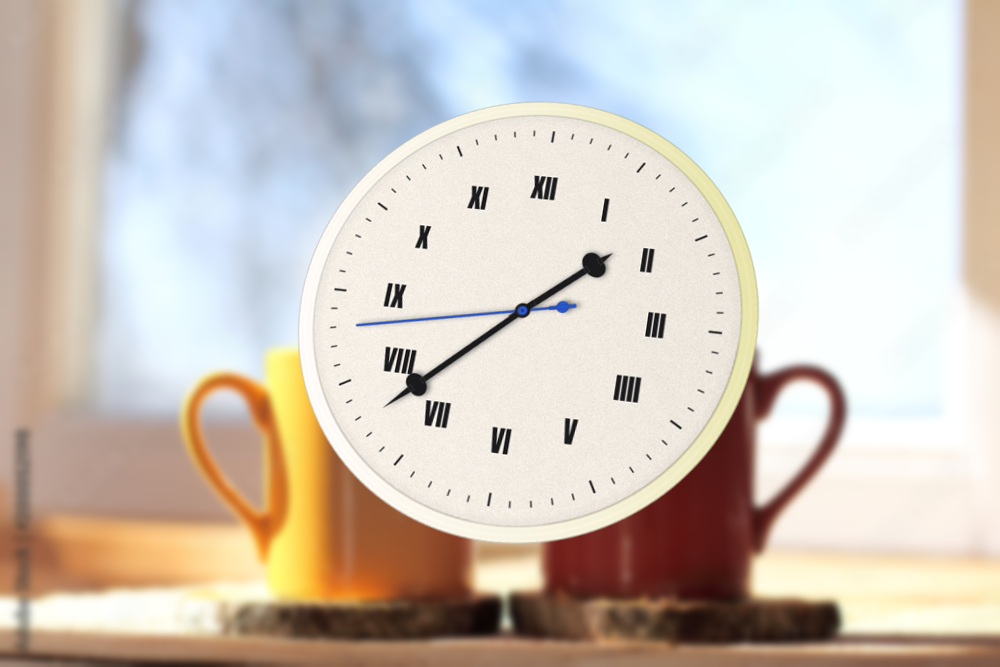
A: 1 h 37 min 43 s
